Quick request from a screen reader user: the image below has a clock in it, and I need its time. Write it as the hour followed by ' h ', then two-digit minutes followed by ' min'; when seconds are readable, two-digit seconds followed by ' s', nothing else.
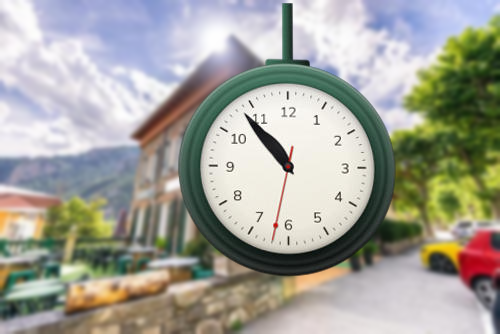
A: 10 h 53 min 32 s
